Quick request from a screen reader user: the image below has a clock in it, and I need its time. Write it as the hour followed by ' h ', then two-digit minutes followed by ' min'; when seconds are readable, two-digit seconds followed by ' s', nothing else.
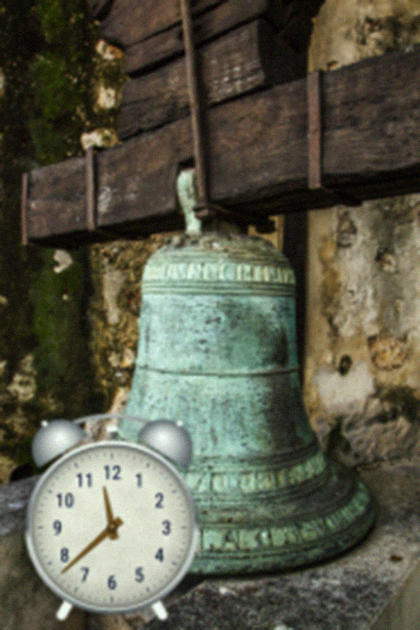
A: 11 h 38 min
